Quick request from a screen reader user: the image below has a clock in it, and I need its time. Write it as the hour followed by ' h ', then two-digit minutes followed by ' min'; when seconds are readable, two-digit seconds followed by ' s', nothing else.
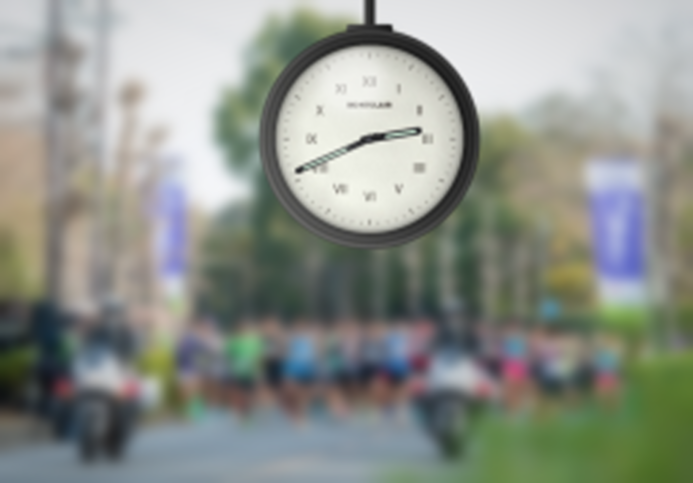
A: 2 h 41 min
